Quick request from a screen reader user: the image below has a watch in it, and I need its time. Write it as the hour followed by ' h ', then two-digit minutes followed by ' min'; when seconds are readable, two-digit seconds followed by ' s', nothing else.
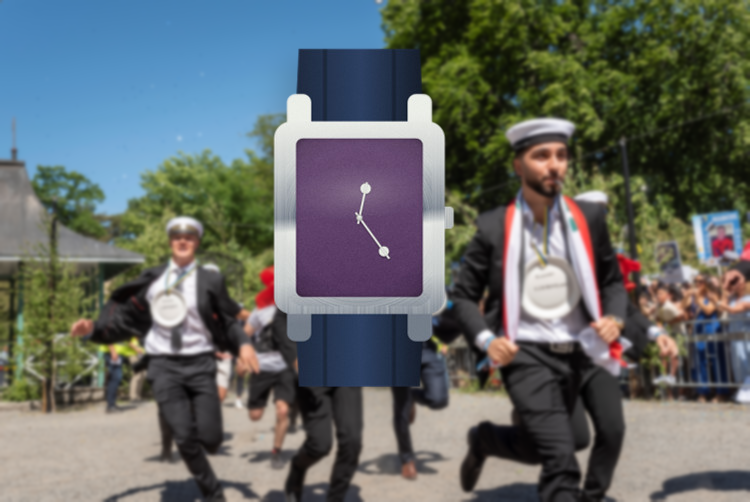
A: 12 h 24 min
